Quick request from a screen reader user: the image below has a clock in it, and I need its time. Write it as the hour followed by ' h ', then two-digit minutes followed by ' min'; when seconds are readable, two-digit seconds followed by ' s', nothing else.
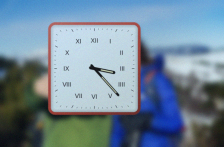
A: 3 h 23 min
